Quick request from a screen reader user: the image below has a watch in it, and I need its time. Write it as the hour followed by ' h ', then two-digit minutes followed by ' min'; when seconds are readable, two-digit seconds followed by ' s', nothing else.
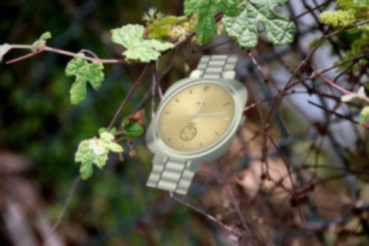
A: 12 h 13 min
